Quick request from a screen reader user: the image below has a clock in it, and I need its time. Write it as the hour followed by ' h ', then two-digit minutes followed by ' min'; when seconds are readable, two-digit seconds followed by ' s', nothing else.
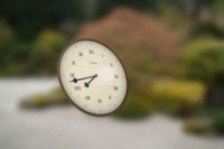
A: 7 h 43 min
